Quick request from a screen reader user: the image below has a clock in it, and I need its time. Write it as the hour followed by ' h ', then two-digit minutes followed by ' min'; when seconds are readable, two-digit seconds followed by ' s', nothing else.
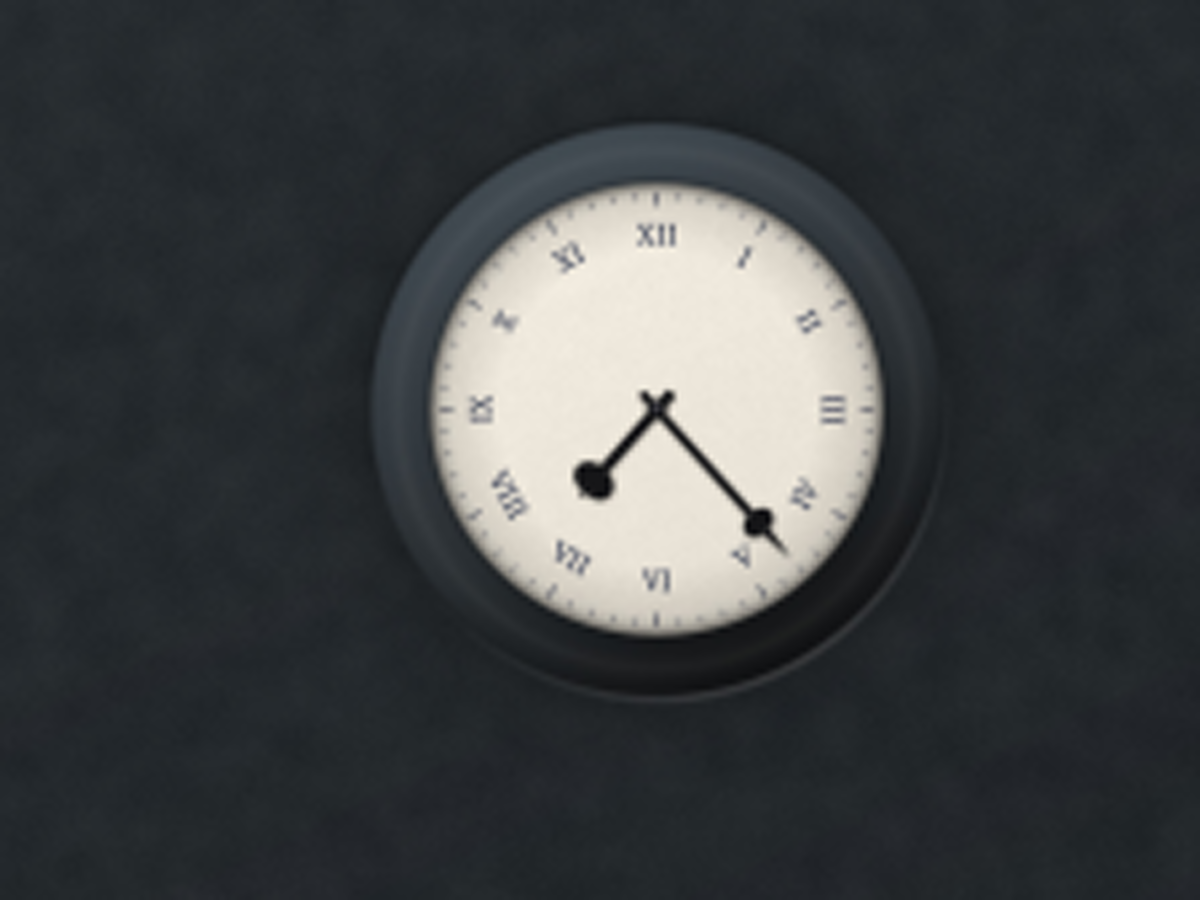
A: 7 h 23 min
